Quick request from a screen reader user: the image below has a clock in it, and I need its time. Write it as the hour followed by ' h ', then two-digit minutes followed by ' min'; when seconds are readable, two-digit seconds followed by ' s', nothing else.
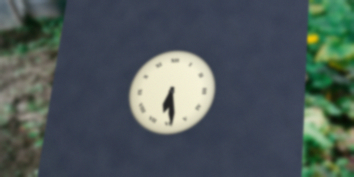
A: 6 h 29 min
